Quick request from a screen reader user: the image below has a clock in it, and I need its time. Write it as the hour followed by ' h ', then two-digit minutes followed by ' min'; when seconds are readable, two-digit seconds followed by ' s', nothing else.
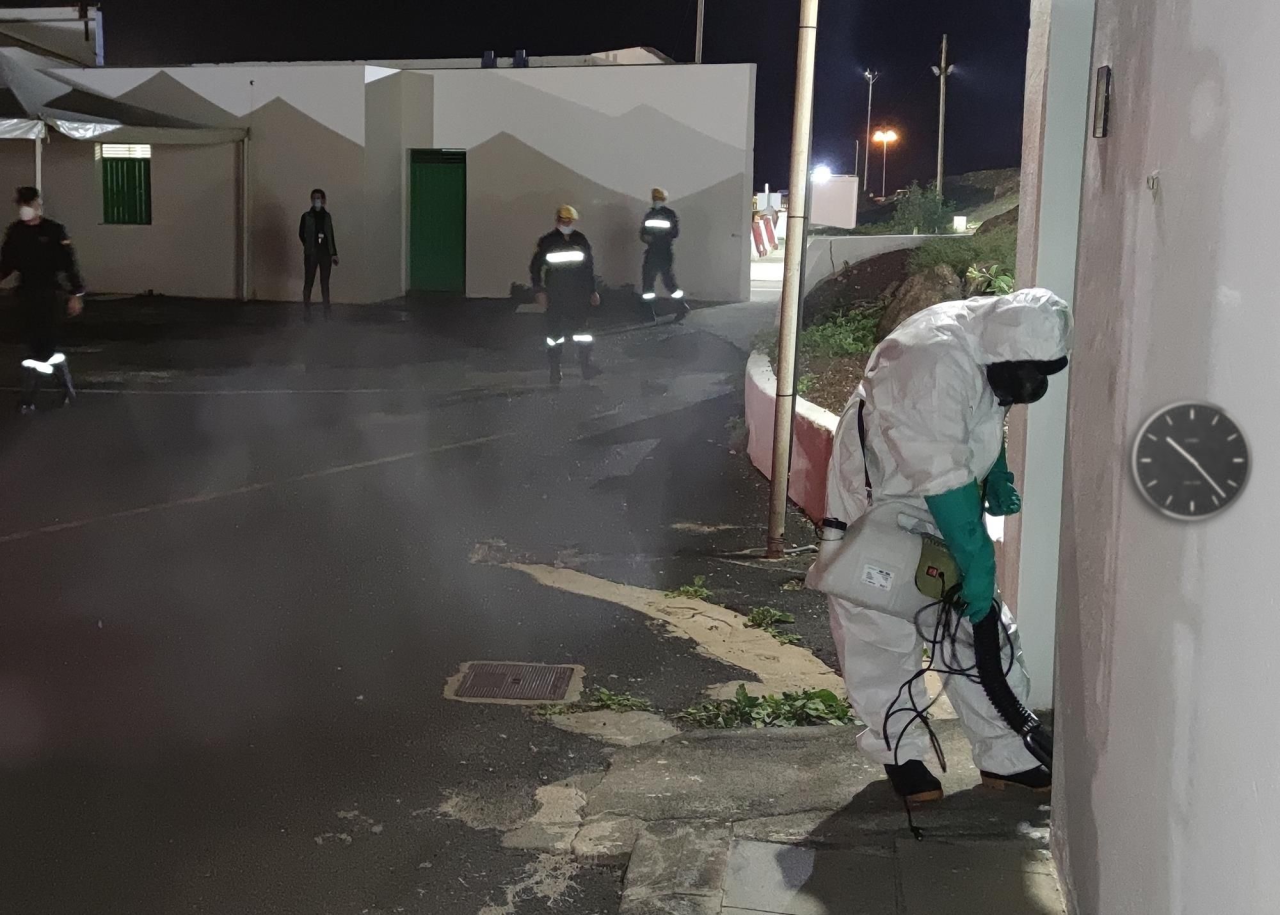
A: 10 h 23 min
